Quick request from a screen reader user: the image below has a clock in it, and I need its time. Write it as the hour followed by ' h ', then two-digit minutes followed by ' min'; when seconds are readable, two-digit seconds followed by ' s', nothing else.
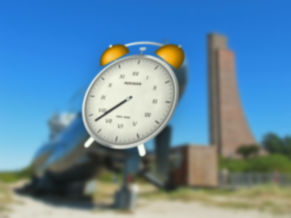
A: 7 h 38 min
